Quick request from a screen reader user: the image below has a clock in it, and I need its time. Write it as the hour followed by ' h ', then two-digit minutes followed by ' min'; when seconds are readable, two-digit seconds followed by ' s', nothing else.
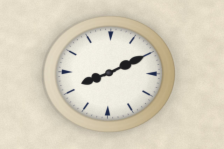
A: 8 h 10 min
